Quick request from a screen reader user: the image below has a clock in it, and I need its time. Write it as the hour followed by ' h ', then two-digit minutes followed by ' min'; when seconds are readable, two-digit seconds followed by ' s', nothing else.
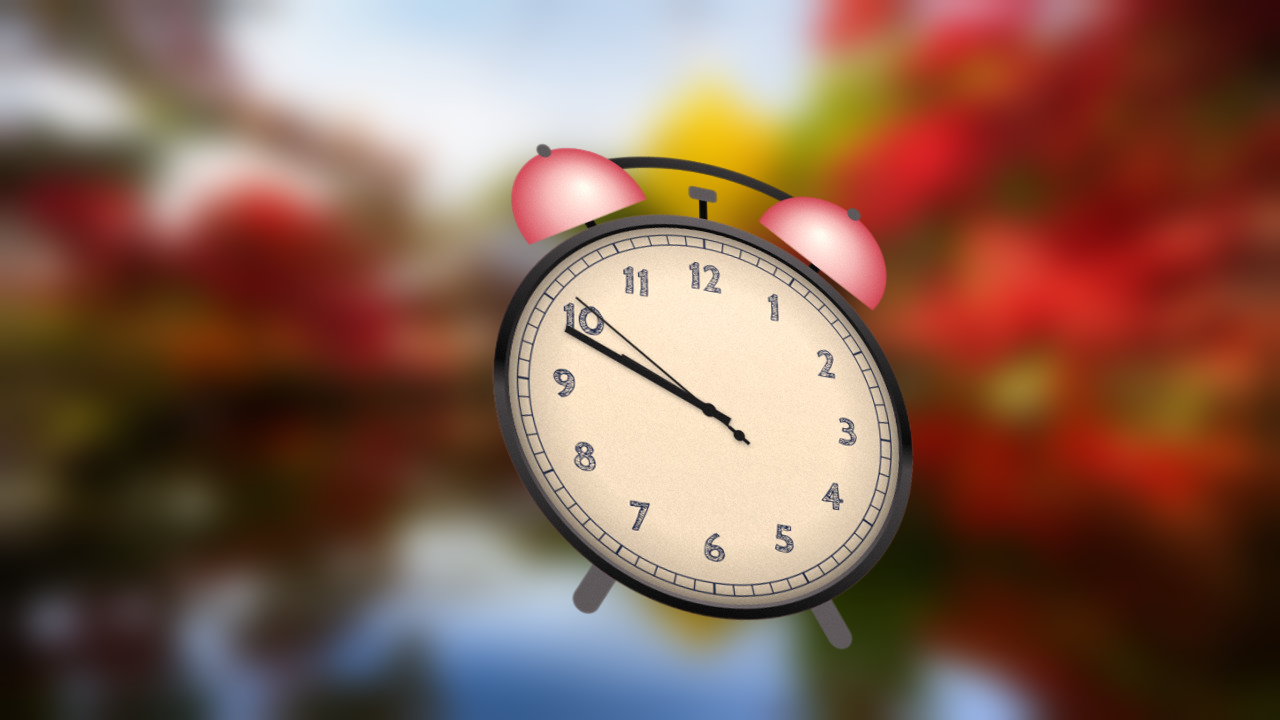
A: 9 h 48 min 51 s
